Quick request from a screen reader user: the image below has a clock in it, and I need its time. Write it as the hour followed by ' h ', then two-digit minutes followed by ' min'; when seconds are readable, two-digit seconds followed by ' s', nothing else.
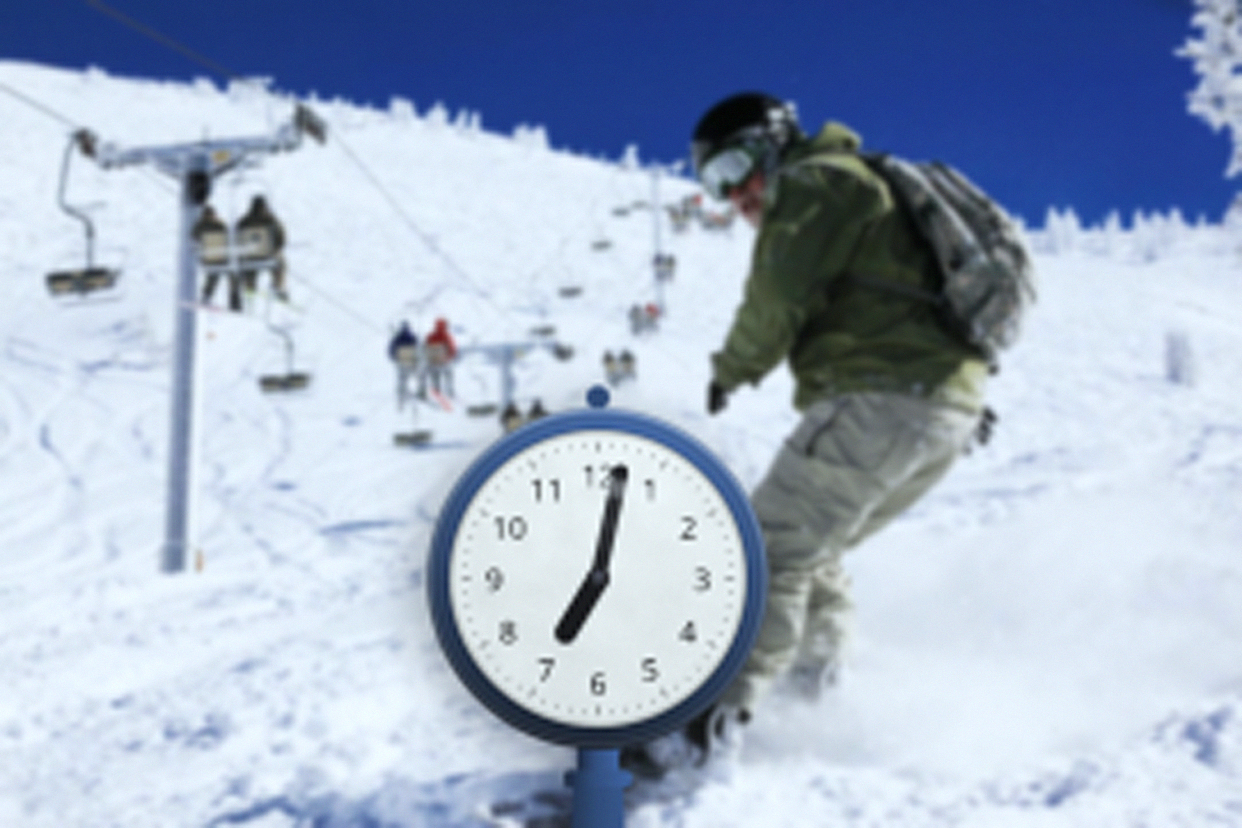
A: 7 h 02 min
